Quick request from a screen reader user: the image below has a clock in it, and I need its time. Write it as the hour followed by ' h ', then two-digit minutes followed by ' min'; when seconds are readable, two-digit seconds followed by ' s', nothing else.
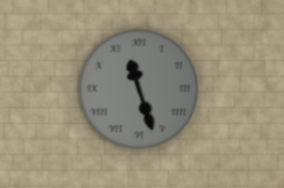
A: 11 h 27 min
